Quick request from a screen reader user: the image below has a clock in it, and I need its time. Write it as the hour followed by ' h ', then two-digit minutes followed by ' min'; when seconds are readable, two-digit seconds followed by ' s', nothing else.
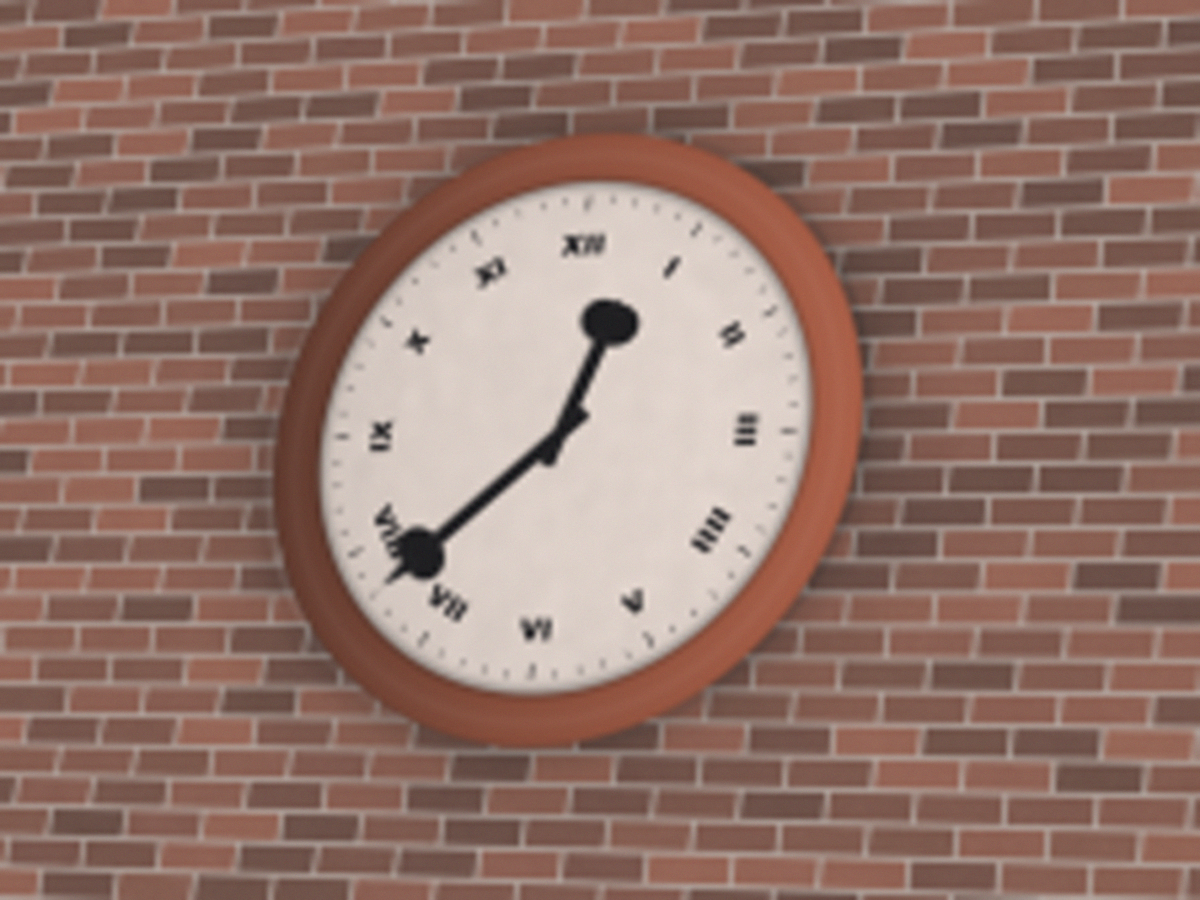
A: 12 h 38 min
